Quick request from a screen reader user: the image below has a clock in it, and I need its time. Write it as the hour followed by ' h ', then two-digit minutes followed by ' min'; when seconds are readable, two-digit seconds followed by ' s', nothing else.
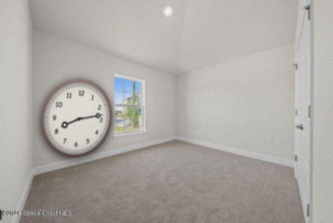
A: 8 h 13 min
